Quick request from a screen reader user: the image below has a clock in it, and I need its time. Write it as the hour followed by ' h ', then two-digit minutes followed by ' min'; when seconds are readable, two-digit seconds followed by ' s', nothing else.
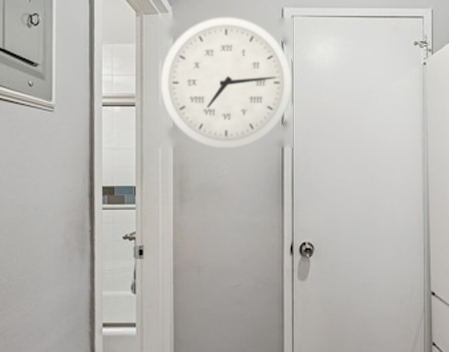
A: 7 h 14 min
